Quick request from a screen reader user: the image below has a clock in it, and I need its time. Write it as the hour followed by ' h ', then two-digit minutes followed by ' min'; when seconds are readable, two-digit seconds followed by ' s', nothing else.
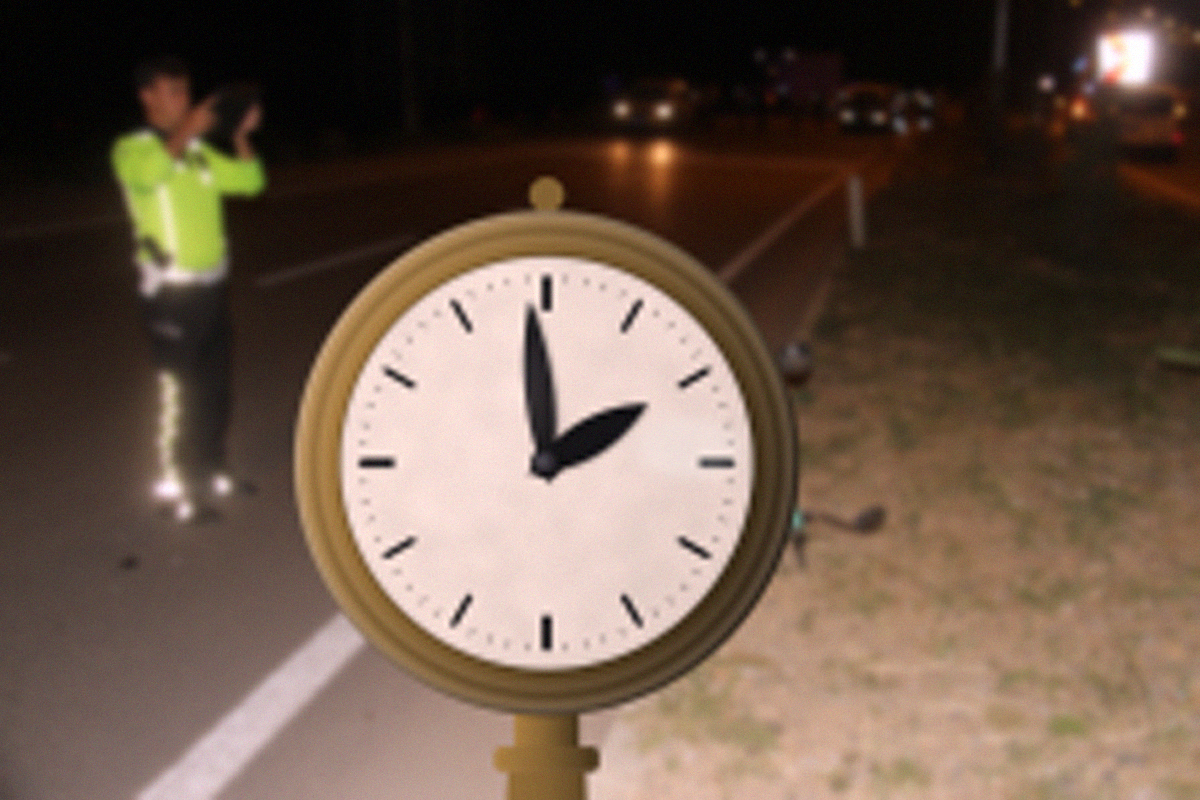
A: 1 h 59 min
